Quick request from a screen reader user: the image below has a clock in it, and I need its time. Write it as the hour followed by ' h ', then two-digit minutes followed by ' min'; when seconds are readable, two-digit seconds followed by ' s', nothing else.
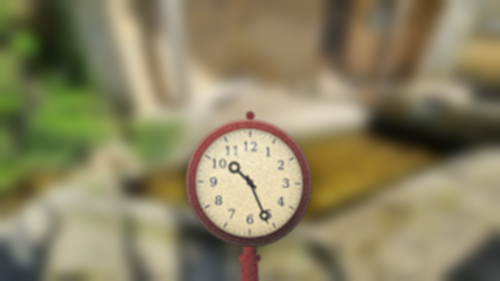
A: 10 h 26 min
